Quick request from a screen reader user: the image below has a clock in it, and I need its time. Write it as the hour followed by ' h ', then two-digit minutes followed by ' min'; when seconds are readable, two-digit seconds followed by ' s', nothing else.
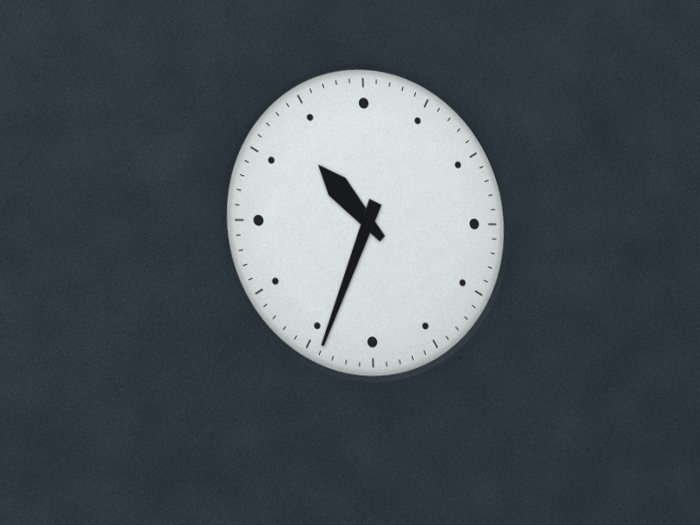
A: 10 h 34 min
